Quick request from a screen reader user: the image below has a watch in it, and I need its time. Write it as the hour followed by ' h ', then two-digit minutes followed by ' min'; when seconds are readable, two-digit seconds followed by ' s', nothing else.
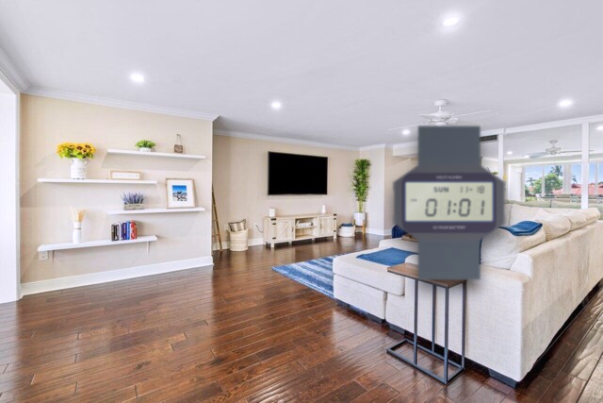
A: 1 h 01 min
